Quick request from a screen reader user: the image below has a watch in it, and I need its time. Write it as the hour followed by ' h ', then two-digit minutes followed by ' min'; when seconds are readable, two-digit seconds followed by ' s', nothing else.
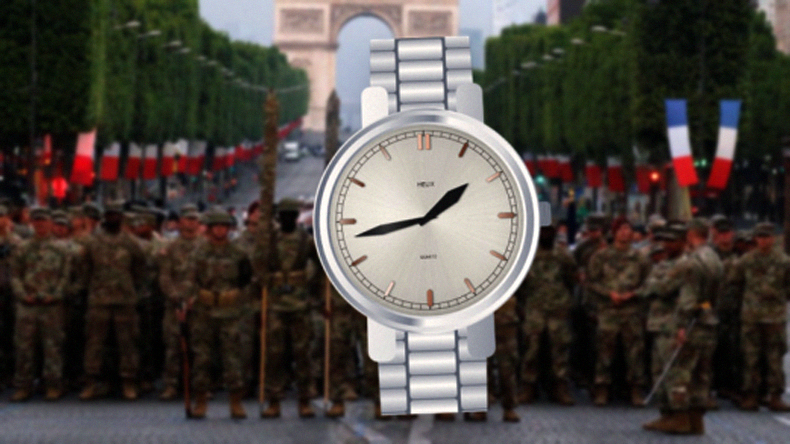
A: 1 h 43 min
